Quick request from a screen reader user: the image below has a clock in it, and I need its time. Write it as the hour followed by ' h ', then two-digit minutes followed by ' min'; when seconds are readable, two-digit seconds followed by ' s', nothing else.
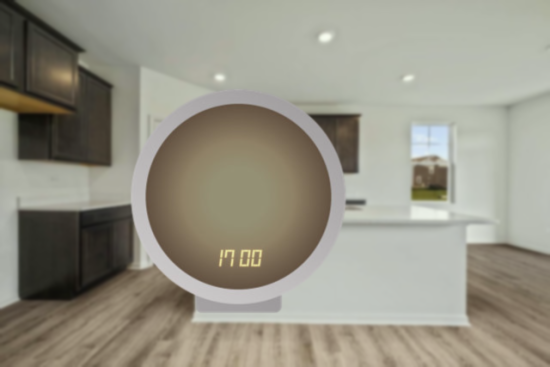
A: 17 h 00 min
